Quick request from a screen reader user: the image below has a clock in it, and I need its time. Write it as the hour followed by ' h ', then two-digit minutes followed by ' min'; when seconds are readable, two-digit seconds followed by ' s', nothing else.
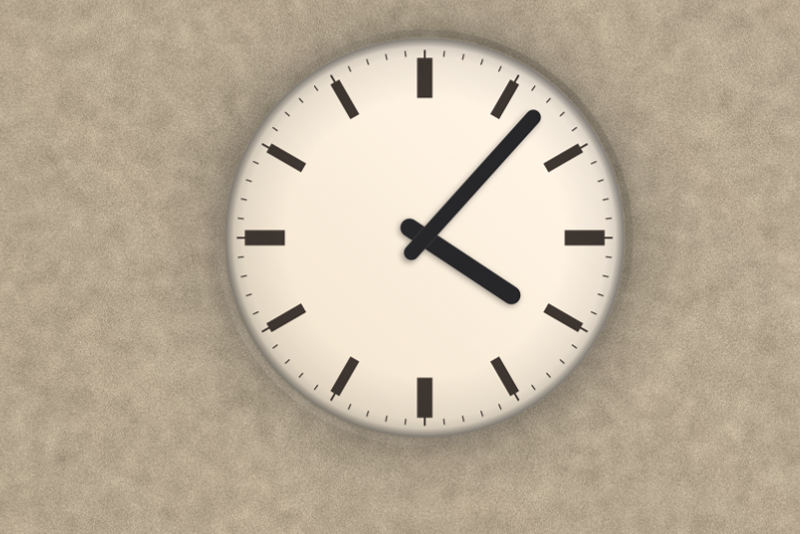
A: 4 h 07 min
